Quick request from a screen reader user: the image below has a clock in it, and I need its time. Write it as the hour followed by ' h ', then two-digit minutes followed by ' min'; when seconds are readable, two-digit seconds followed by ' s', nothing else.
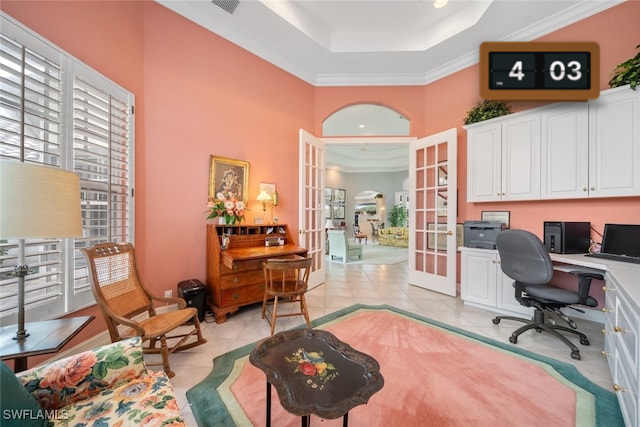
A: 4 h 03 min
